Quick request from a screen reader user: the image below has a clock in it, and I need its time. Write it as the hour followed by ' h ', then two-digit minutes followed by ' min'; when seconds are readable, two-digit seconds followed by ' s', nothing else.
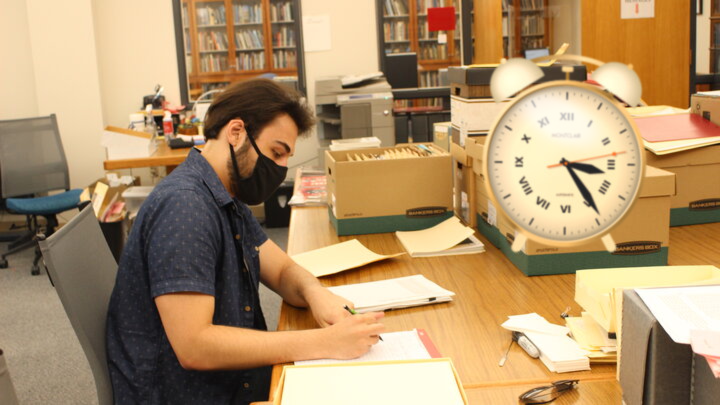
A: 3 h 24 min 13 s
